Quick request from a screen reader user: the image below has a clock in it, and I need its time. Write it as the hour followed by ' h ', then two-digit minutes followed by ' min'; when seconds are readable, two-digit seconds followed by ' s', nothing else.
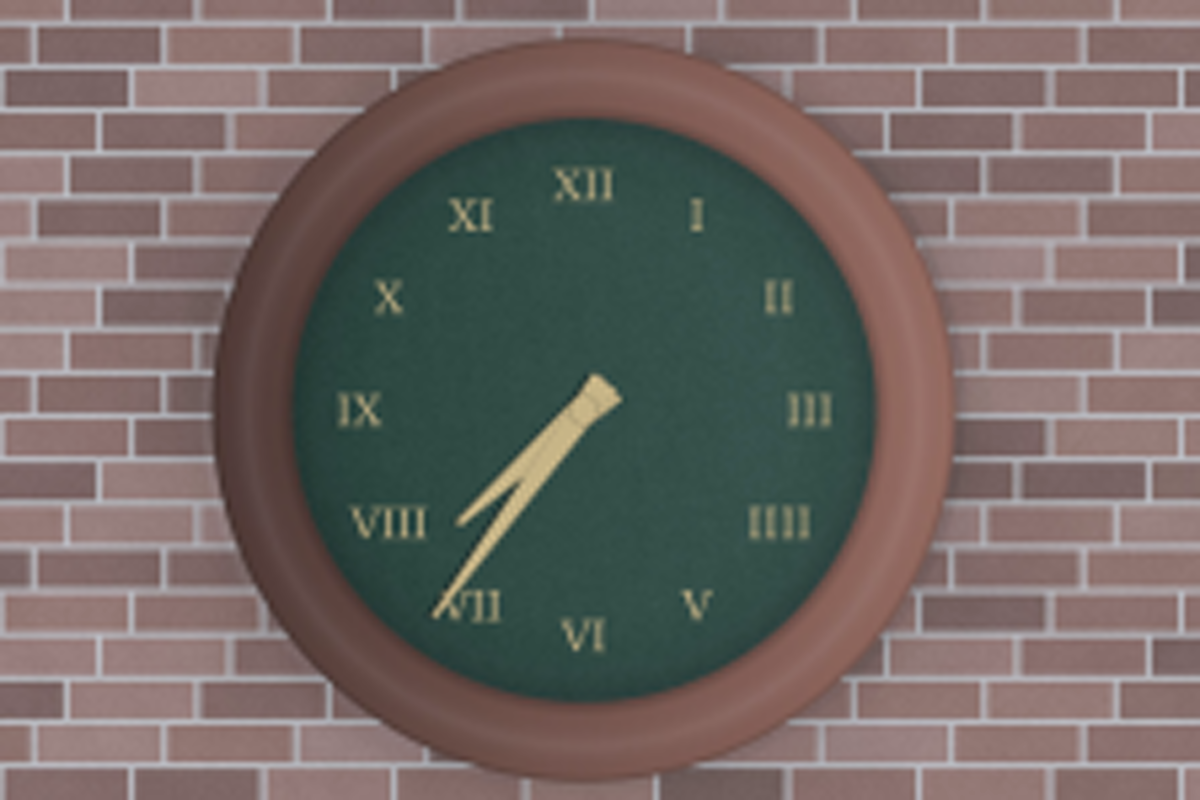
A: 7 h 36 min
